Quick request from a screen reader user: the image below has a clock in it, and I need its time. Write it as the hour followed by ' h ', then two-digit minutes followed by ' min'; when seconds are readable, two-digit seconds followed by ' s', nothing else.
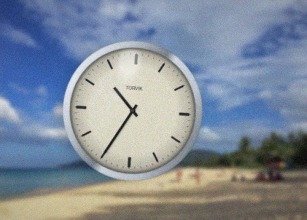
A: 10 h 35 min
